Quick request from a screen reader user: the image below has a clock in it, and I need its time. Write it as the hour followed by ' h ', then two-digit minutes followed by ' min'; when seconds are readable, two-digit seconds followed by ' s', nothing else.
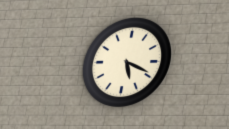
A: 5 h 19 min
